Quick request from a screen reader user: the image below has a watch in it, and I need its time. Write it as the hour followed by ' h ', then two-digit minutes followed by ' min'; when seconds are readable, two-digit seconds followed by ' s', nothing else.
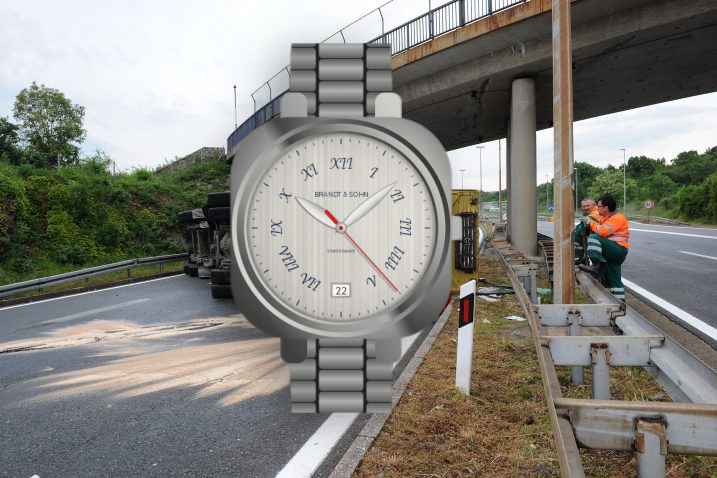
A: 10 h 08 min 23 s
